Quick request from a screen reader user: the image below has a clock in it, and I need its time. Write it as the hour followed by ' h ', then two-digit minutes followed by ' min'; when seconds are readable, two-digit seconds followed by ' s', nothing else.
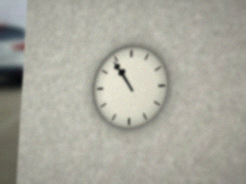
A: 10 h 54 min
